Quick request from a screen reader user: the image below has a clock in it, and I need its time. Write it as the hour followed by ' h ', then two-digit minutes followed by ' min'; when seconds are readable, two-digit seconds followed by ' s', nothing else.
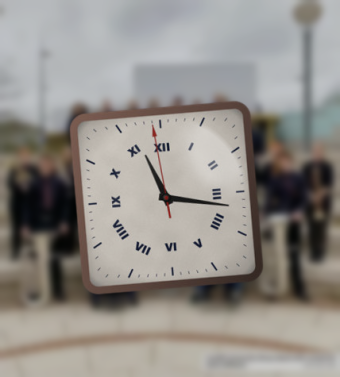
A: 11 h 16 min 59 s
